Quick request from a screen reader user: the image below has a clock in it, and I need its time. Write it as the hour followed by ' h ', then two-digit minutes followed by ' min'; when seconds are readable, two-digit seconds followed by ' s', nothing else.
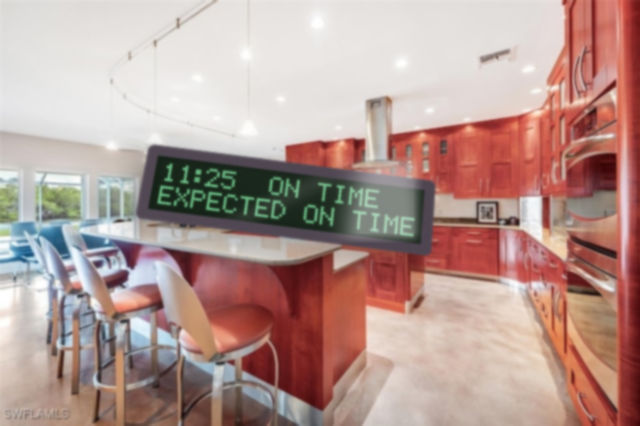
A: 11 h 25 min
